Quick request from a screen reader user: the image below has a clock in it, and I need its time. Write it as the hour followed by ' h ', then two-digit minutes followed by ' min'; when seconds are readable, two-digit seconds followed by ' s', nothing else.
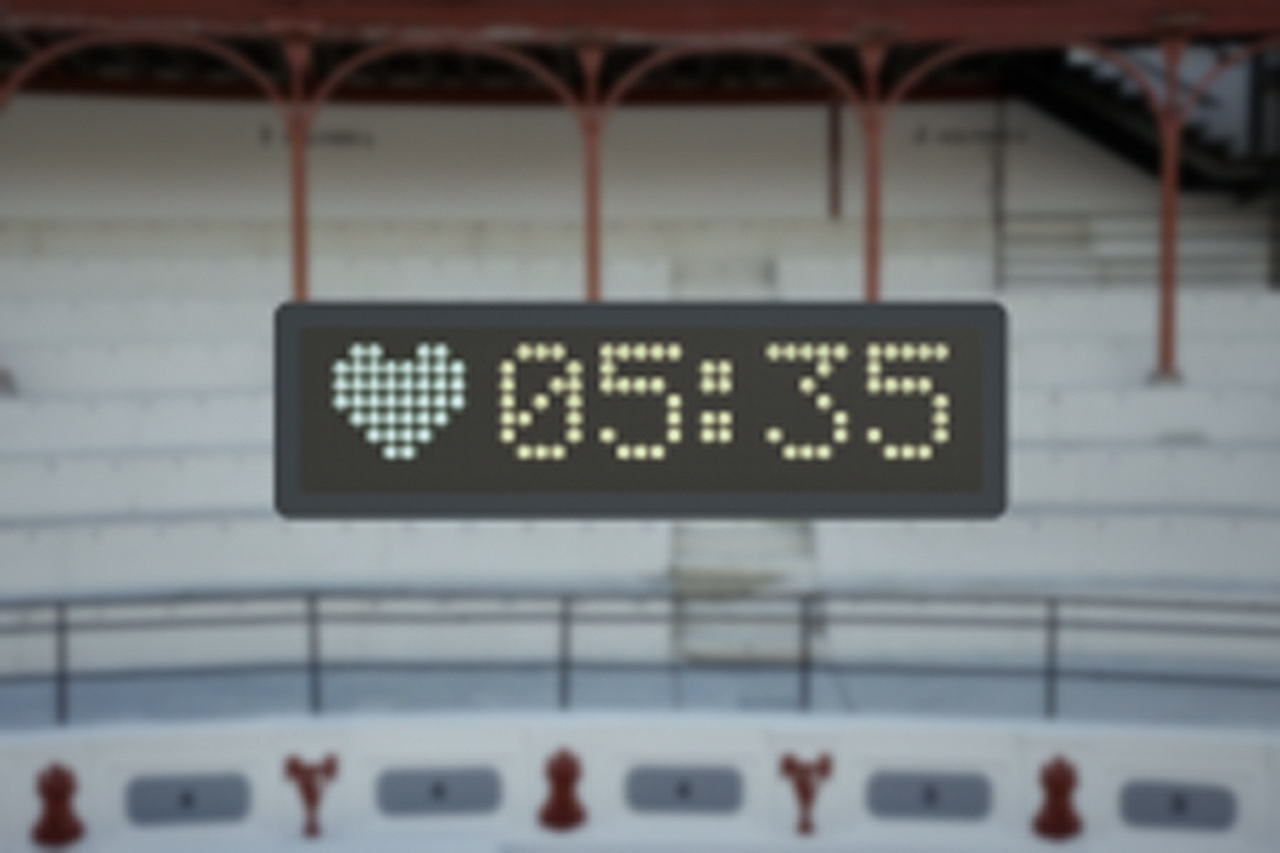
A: 5 h 35 min
